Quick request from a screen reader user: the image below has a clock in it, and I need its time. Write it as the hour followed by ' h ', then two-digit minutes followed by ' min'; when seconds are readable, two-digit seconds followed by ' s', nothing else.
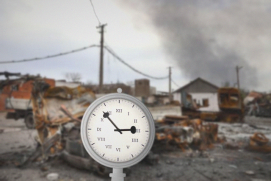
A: 2 h 53 min
